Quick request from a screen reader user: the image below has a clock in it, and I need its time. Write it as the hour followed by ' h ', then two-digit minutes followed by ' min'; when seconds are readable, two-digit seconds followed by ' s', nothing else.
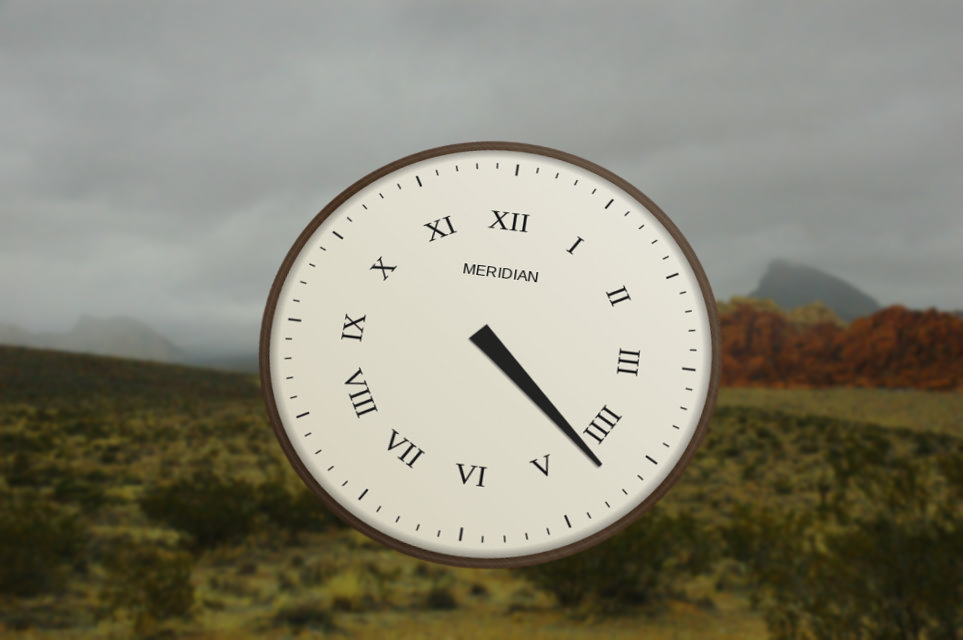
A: 4 h 22 min
